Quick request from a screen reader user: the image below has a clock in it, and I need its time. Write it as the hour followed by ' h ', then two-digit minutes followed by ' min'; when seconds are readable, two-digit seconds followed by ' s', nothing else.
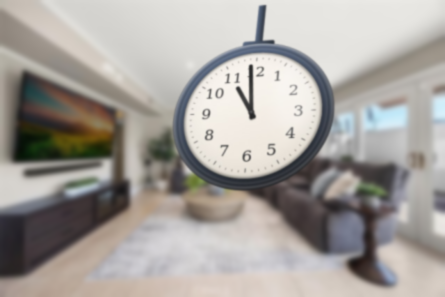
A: 10 h 59 min
